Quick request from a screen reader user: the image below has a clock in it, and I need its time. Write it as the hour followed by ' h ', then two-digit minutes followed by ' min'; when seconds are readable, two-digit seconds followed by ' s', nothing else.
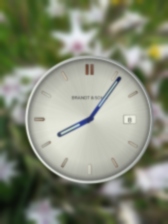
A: 8 h 06 min
